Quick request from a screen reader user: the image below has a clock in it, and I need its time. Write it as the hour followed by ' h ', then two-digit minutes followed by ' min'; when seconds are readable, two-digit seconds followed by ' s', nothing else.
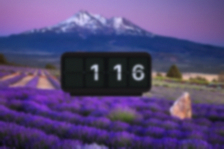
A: 1 h 16 min
